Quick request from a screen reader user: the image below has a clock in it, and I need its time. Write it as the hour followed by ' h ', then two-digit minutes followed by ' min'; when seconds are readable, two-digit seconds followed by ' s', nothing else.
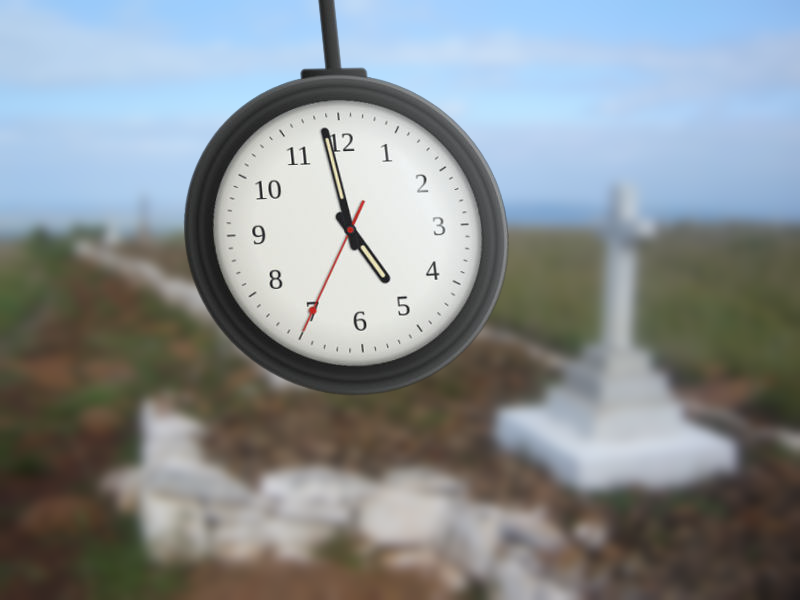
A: 4 h 58 min 35 s
